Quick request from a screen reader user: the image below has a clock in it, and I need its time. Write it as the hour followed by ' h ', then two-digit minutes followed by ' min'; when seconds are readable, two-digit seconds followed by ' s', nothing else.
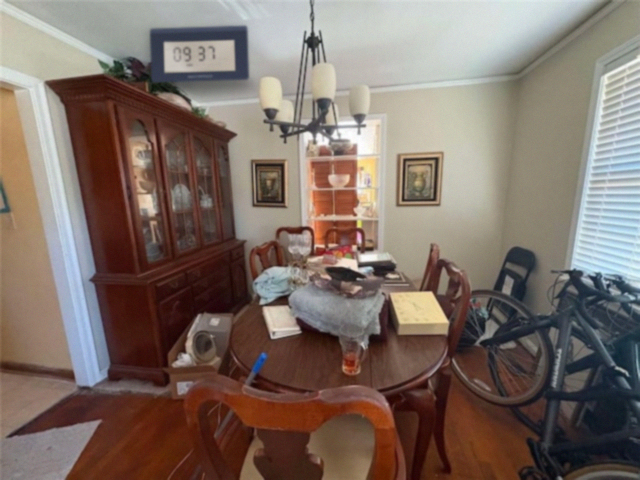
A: 9 h 37 min
